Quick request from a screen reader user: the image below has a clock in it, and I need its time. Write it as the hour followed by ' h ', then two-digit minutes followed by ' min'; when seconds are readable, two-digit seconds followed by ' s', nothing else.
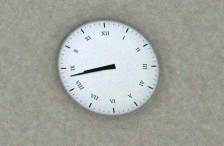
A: 8 h 43 min
